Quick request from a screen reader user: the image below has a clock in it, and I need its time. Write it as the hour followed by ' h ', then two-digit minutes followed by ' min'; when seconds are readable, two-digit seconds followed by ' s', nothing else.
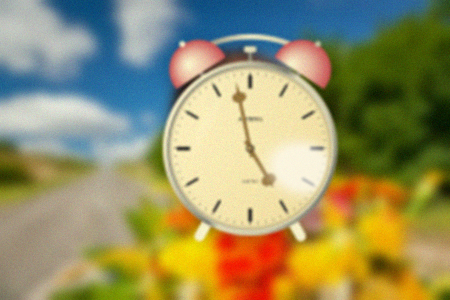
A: 4 h 58 min
